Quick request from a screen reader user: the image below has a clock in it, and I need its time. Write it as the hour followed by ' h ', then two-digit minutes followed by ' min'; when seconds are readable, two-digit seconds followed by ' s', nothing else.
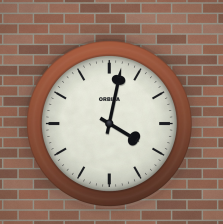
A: 4 h 02 min
